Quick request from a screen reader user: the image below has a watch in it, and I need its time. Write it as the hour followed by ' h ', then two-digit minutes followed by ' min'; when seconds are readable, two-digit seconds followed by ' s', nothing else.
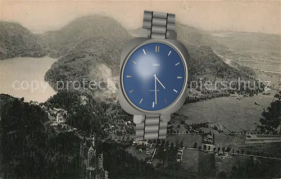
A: 4 h 29 min
